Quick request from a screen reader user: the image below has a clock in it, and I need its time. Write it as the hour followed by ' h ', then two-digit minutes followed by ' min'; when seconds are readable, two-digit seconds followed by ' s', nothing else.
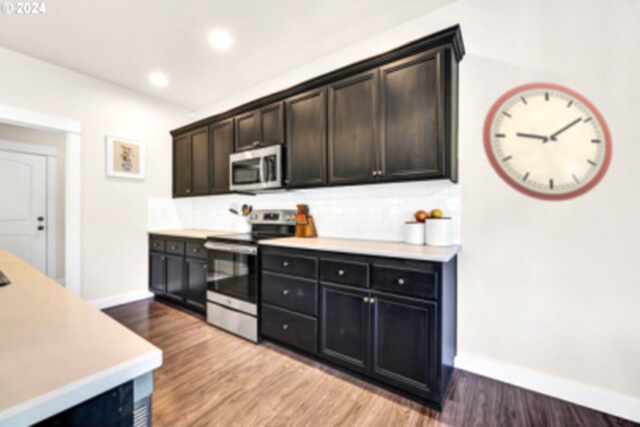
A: 9 h 09 min
